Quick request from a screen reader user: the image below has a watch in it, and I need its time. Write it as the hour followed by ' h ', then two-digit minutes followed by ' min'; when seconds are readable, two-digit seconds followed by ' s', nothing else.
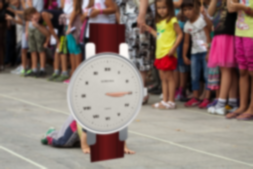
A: 3 h 15 min
